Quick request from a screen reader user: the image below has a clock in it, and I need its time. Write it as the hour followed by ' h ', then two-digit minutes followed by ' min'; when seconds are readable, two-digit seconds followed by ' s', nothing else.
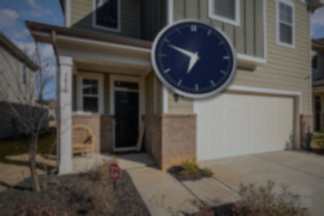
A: 6 h 49 min
